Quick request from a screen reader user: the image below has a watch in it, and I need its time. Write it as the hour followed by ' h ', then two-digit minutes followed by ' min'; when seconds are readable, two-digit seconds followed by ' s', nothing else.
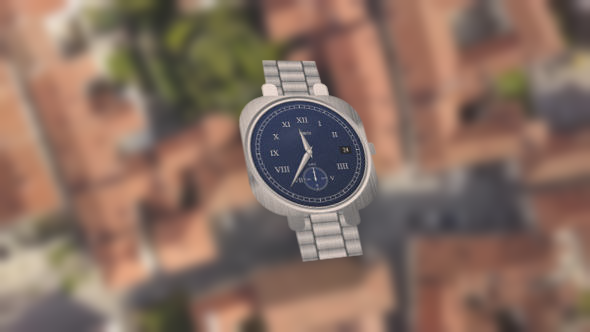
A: 11 h 36 min
